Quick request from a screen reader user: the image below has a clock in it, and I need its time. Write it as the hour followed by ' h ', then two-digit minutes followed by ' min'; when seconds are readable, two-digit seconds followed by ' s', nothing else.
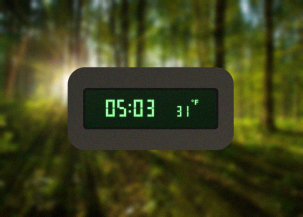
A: 5 h 03 min
